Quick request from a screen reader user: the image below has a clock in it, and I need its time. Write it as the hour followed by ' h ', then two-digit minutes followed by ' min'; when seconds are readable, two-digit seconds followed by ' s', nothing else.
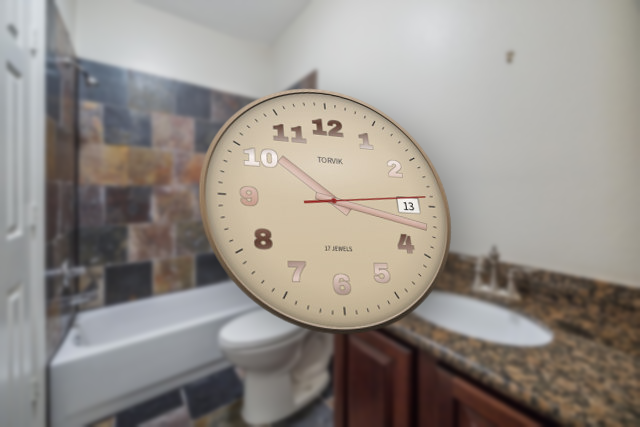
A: 10 h 17 min 14 s
